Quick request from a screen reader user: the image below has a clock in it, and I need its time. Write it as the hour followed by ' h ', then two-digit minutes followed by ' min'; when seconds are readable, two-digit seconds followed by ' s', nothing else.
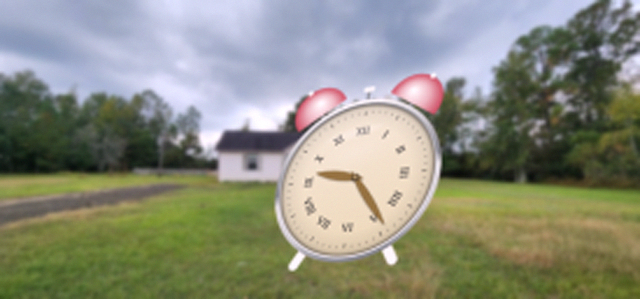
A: 9 h 24 min
